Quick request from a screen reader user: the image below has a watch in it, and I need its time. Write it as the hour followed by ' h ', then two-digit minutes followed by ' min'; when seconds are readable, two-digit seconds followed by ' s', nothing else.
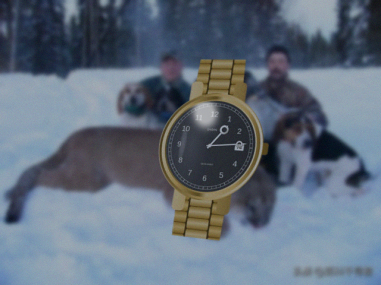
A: 1 h 14 min
